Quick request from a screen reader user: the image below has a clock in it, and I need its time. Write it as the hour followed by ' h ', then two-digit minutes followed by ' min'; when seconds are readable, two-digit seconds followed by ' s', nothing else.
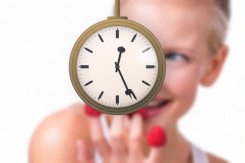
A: 12 h 26 min
